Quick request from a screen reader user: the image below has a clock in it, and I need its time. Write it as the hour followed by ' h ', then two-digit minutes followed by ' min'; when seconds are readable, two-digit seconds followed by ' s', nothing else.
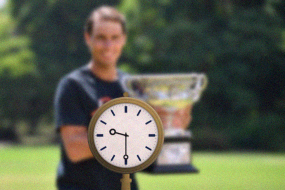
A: 9 h 30 min
